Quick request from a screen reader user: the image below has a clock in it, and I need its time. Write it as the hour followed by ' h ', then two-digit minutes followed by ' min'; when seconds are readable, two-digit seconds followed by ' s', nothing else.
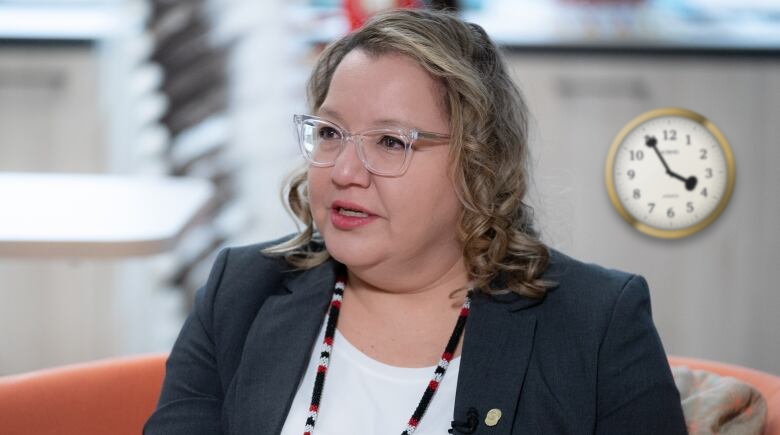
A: 3 h 55 min
